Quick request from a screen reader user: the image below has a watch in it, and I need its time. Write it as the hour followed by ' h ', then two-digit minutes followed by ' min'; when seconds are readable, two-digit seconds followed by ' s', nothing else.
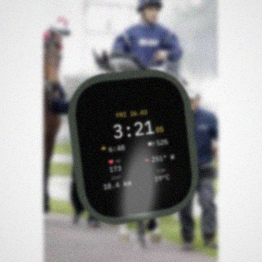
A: 3 h 21 min
